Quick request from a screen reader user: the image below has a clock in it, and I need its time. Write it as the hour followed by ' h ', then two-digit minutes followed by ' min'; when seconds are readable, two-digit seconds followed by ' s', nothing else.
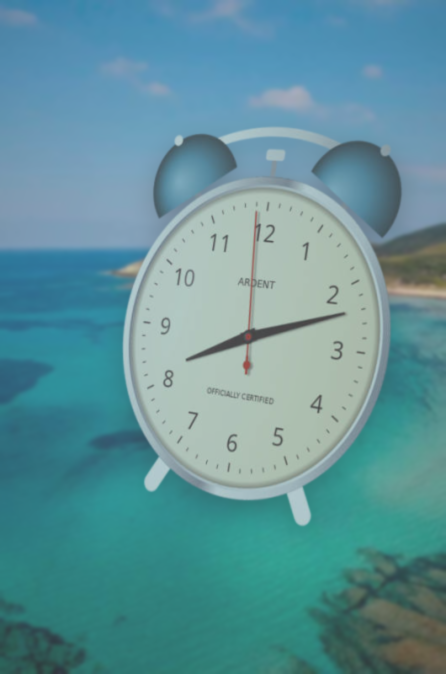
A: 8 h 11 min 59 s
